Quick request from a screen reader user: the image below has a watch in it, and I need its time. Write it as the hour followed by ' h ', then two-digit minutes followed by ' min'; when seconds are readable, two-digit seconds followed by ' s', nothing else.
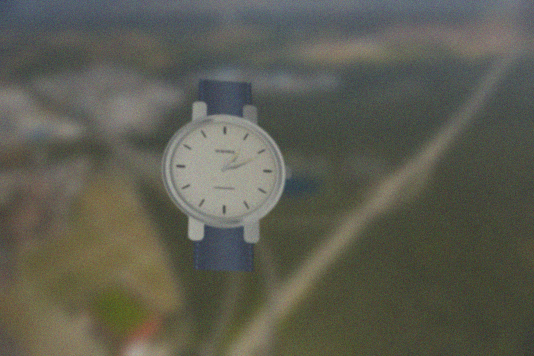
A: 1 h 11 min
